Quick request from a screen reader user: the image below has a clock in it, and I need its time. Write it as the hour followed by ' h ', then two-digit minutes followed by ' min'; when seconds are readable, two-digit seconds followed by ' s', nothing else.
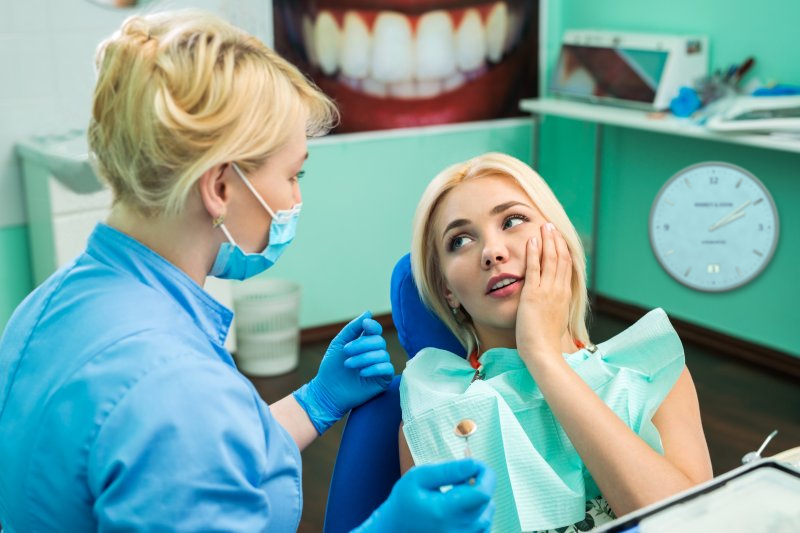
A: 2 h 09 min
